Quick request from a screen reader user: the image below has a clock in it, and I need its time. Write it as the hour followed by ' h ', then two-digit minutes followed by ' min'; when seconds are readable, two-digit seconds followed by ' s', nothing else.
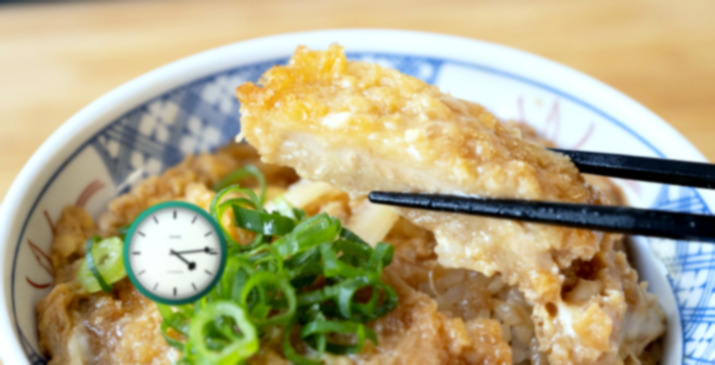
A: 4 h 14 min
